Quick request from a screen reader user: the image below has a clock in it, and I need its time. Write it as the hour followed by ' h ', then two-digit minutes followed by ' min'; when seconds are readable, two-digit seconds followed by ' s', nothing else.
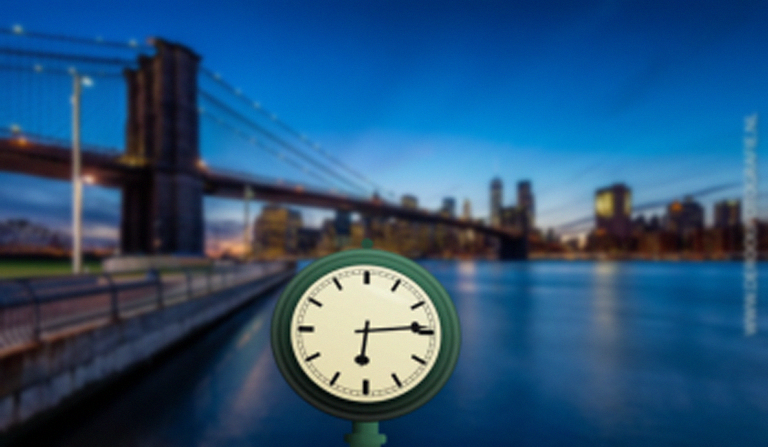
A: 6 h 14 min
